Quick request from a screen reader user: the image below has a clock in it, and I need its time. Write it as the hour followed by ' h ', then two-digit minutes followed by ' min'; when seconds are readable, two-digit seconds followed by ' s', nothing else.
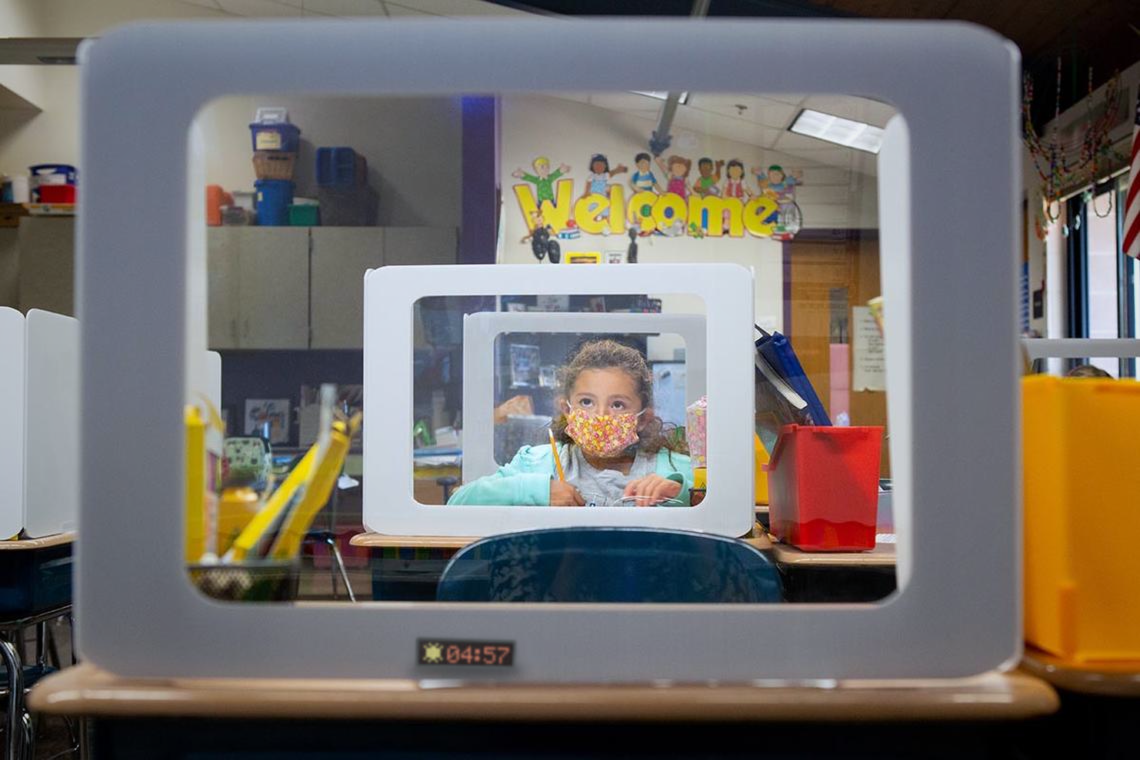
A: 4 h 57 min
